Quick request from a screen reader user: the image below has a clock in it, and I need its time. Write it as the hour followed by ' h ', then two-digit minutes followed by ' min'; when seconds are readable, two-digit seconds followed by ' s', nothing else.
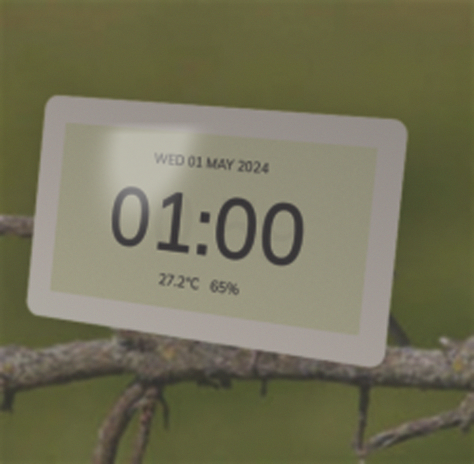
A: 1 h 00 min
